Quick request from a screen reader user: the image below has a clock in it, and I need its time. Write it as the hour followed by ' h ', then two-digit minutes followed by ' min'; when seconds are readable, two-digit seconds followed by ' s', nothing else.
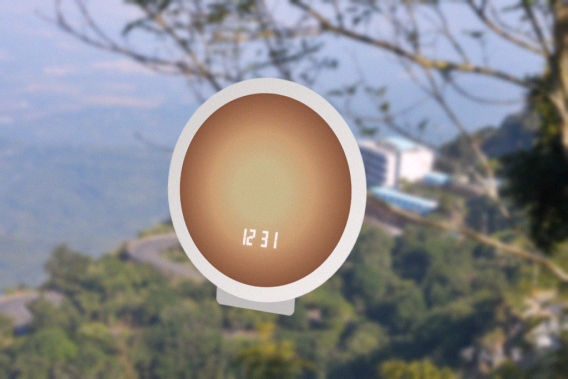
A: 12 h 31 min
